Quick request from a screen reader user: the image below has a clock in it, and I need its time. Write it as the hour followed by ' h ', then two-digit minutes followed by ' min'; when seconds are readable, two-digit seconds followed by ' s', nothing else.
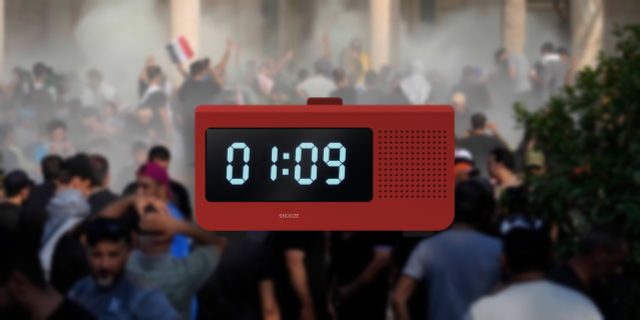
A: 1 h 09 min
